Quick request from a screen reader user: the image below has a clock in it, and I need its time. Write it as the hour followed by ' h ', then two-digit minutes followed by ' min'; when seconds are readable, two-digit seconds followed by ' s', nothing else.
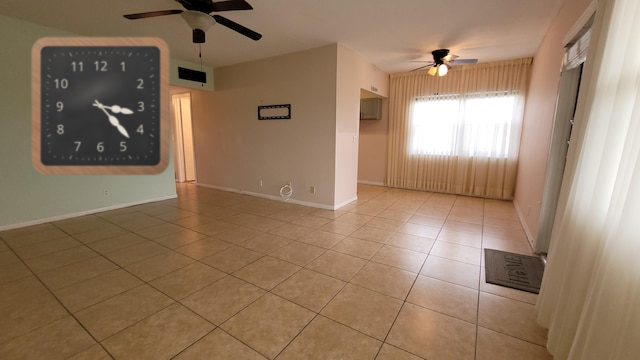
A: 3 h 23 min
